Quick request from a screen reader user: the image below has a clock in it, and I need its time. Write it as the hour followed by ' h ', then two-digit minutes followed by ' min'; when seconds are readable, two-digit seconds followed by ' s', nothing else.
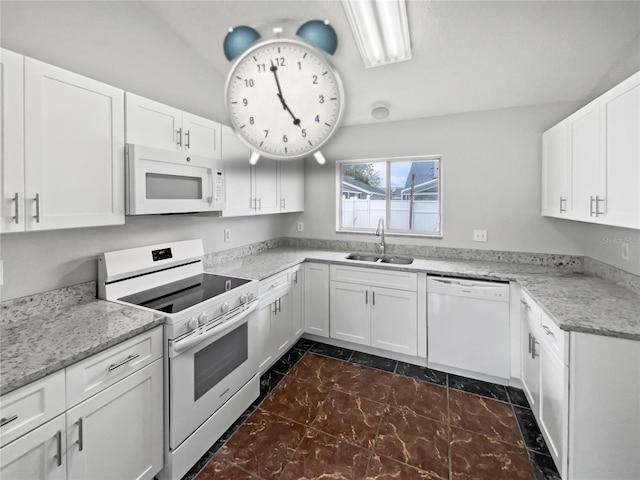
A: 4 h 58 min
